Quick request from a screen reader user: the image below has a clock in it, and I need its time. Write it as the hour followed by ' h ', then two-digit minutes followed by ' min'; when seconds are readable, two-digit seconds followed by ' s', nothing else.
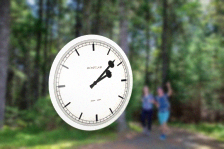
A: 2 h 08 min
